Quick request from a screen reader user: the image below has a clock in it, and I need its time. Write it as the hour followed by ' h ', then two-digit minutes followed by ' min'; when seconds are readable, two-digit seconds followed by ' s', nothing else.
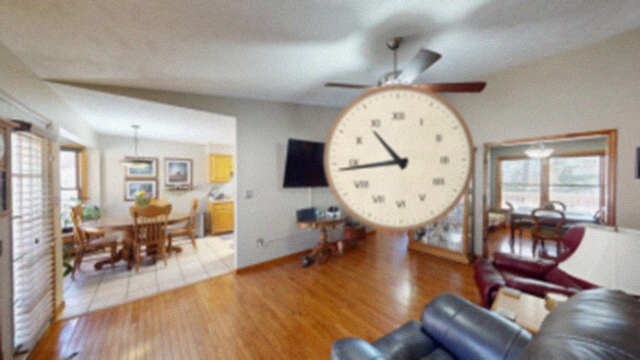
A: 10 h 44 min
